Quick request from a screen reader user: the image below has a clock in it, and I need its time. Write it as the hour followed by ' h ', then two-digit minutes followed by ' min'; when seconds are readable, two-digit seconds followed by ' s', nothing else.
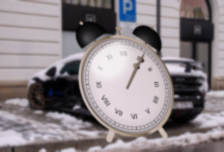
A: 1 h 06 min
